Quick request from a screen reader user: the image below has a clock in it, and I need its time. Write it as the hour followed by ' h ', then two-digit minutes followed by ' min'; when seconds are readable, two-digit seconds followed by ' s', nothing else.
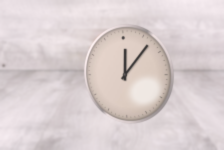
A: 12 h 07 min
